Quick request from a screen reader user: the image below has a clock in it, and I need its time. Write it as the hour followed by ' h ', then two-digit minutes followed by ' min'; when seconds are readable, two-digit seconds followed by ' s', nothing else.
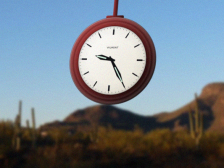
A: 9 h 25 min
